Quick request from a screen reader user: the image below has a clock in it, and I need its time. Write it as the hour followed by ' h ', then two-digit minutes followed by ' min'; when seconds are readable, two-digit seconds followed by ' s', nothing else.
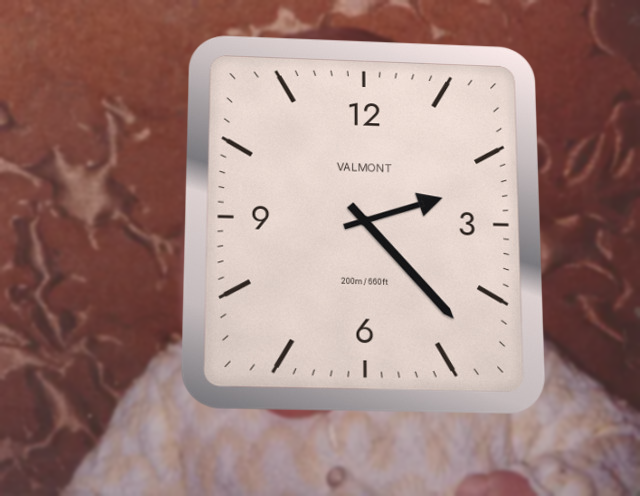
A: 2 h 23 min
